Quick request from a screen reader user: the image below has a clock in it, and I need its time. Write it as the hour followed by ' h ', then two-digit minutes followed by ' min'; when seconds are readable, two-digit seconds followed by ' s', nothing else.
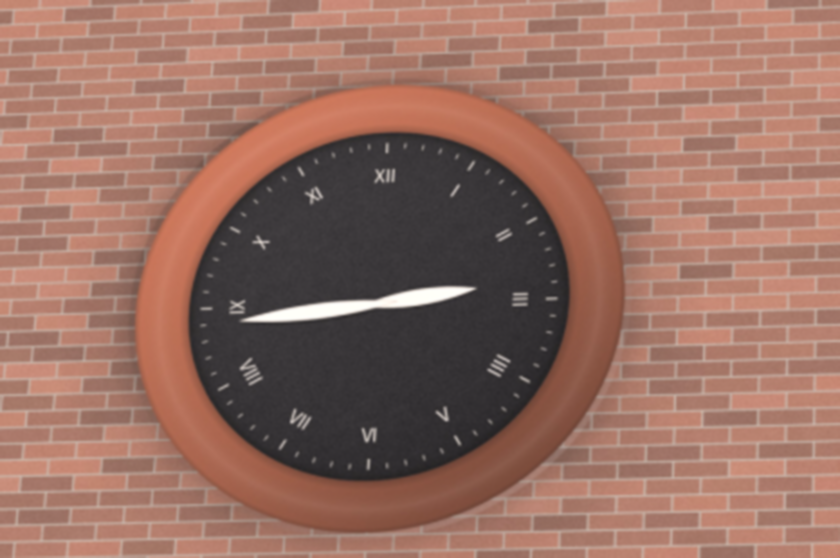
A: 2 h 44 min
